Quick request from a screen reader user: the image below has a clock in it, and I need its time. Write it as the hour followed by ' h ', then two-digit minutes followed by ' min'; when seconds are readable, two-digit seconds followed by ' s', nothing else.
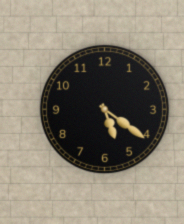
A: 5 h 21 min
